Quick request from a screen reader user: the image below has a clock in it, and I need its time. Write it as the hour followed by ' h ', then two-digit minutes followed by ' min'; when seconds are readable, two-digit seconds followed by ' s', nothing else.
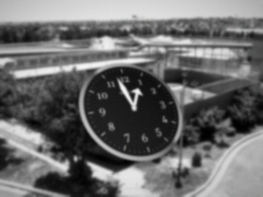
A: 12 h 58 min
